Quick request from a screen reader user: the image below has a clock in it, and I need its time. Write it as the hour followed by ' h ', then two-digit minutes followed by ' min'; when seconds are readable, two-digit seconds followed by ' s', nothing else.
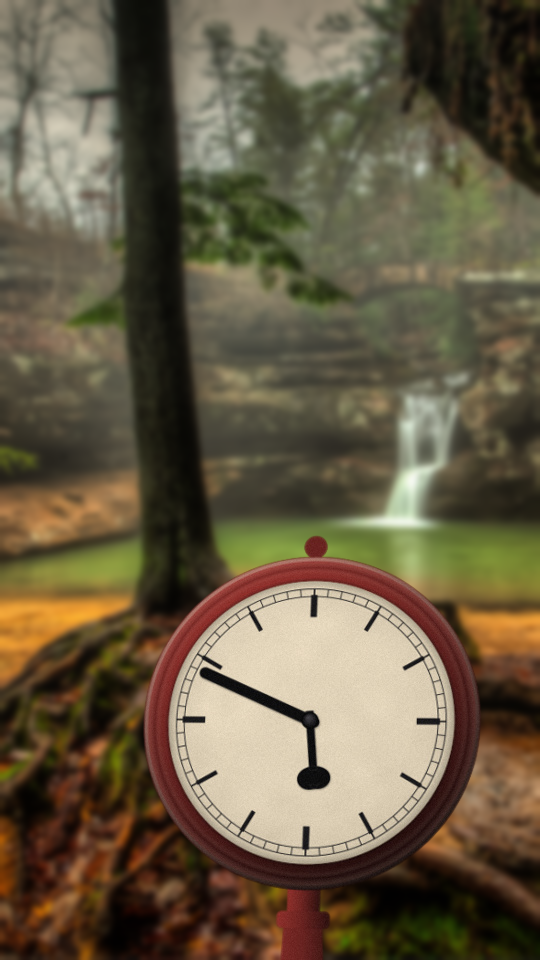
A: 5 h 49 min
